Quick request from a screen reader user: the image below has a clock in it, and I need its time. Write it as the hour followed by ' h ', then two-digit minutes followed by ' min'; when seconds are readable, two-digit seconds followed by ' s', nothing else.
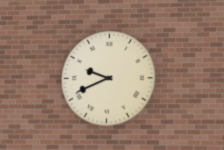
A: 9 h 41 min
